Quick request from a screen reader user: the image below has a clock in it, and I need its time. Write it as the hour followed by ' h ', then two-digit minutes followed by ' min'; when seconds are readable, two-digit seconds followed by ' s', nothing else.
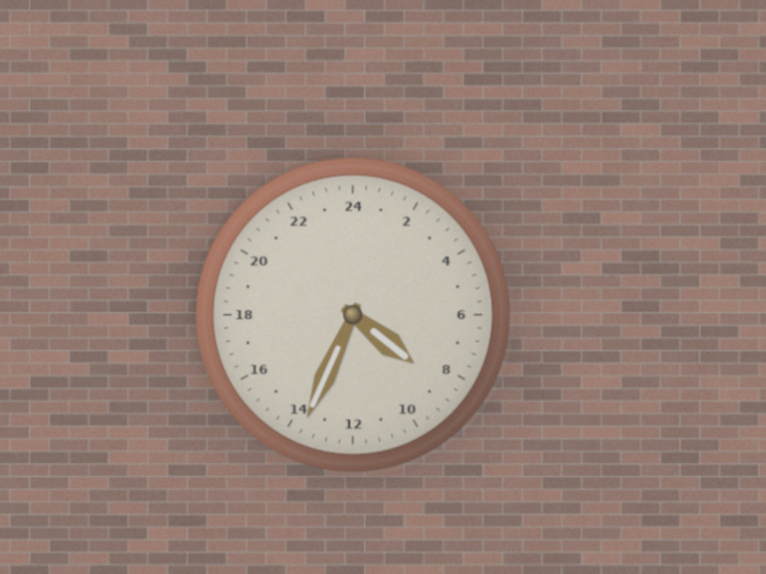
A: 8 h 34 min
